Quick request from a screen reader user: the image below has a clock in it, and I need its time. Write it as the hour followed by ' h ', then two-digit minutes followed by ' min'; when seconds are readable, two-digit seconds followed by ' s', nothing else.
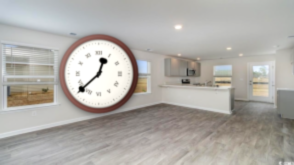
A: 12 h 38 min
